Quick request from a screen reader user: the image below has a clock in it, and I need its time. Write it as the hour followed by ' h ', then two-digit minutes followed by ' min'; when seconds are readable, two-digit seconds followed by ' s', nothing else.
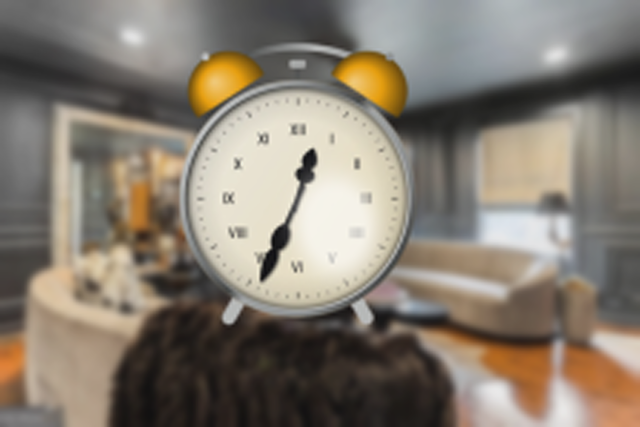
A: 12 h 34 min
